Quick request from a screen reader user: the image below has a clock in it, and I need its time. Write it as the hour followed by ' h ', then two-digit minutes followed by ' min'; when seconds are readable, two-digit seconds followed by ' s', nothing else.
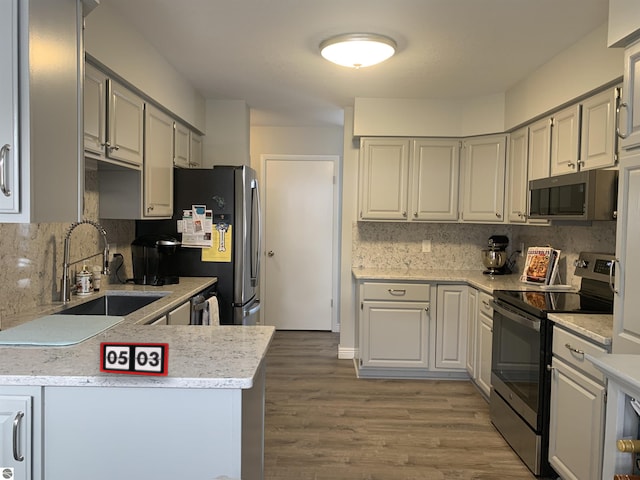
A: 5 h 03 min
